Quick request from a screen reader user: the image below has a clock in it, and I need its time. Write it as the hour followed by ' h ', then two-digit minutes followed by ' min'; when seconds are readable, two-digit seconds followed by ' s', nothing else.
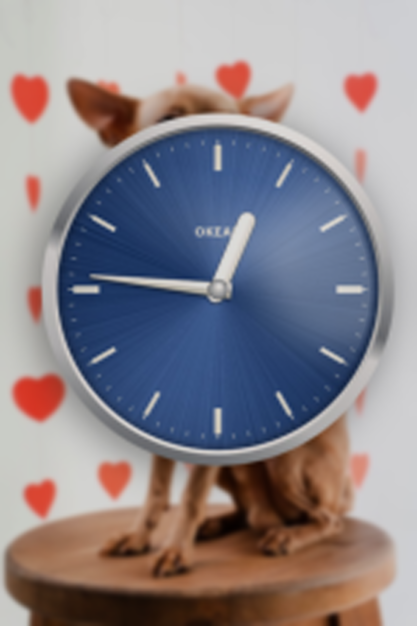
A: 12 h 46 min
